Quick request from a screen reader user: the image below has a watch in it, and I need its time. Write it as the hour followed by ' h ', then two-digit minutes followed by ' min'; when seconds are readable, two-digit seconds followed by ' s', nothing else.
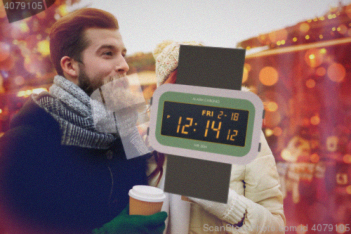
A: 12 h 14 min 12 s
